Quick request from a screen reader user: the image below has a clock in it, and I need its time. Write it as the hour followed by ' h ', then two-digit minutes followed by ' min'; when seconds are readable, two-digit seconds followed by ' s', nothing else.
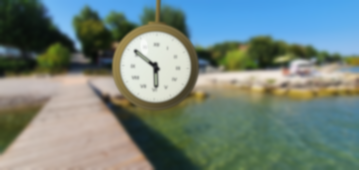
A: 5 h 51 min
